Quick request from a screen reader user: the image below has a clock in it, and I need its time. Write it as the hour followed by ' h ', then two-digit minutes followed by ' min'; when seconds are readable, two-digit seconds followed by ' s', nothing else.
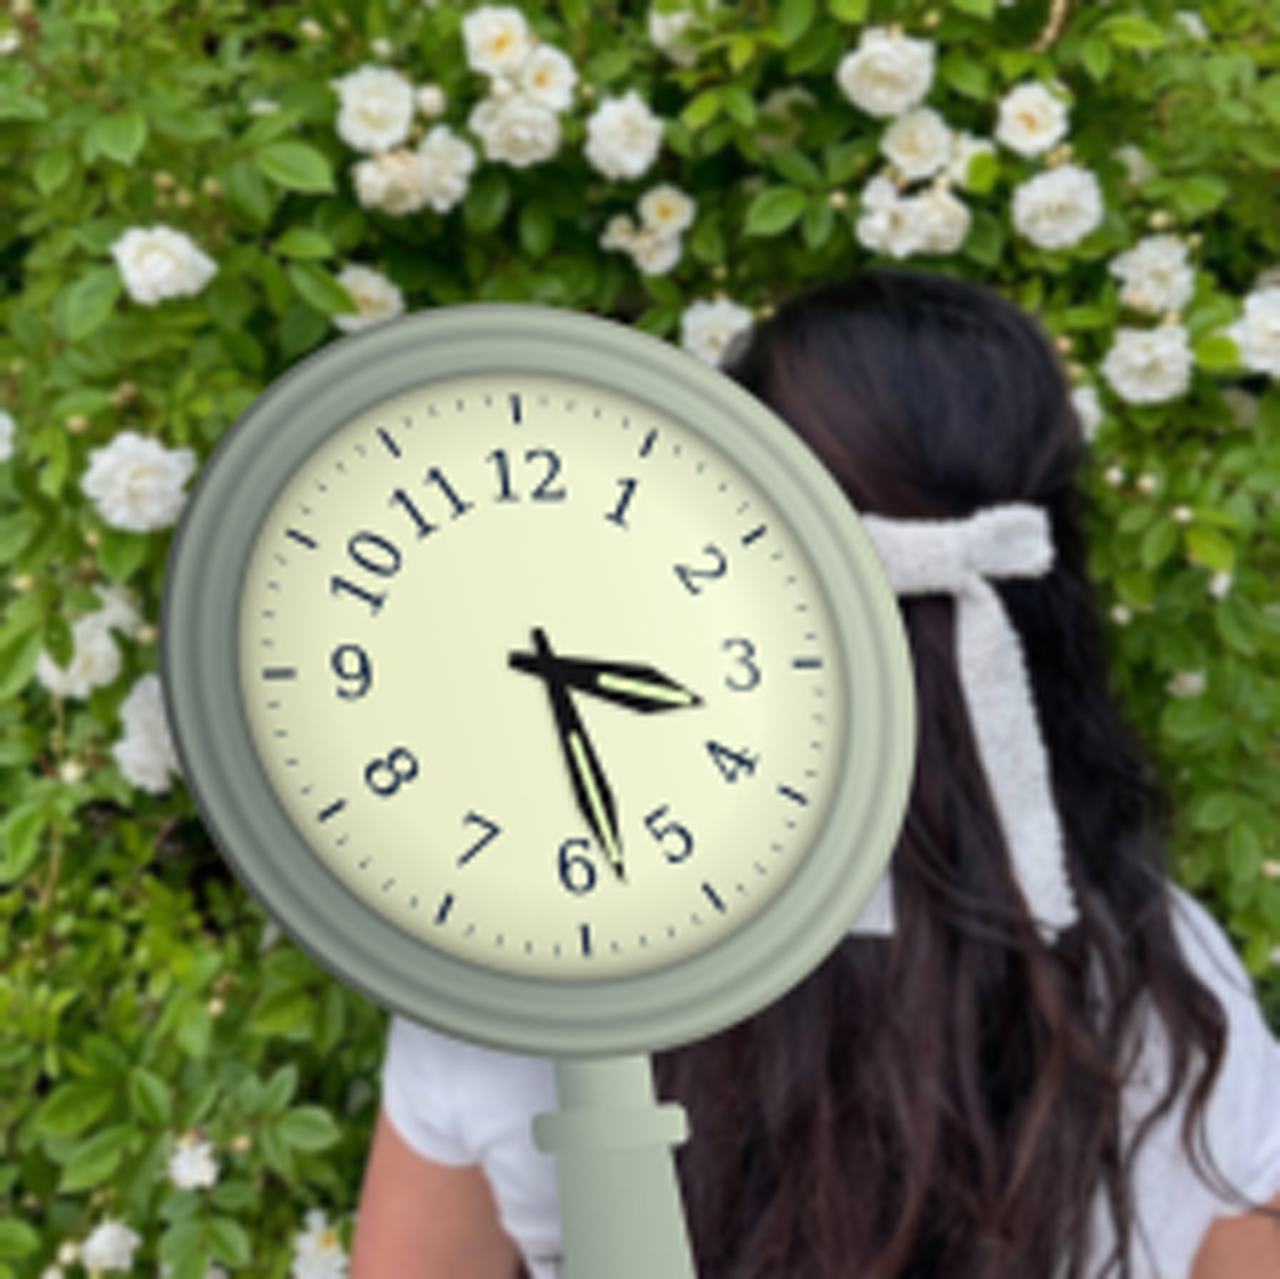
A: 3 h 28 min
